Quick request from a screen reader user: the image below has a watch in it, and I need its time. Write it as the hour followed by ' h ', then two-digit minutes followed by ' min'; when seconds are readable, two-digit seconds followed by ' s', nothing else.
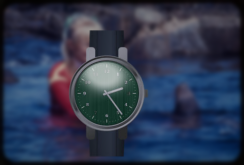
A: 2 h 24 min
